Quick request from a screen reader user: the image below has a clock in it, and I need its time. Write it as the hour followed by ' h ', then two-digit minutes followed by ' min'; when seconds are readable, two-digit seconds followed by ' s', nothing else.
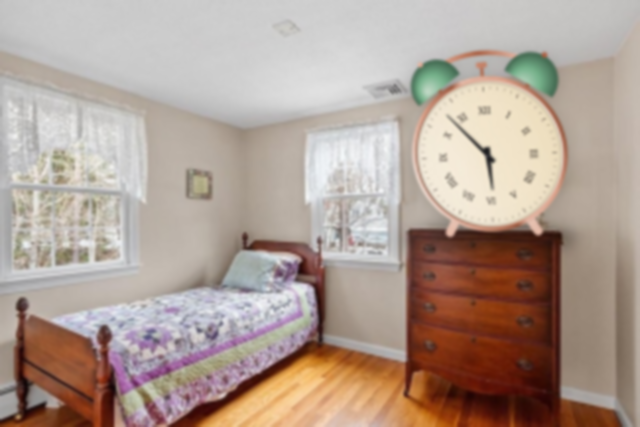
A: 5 h 53 min
